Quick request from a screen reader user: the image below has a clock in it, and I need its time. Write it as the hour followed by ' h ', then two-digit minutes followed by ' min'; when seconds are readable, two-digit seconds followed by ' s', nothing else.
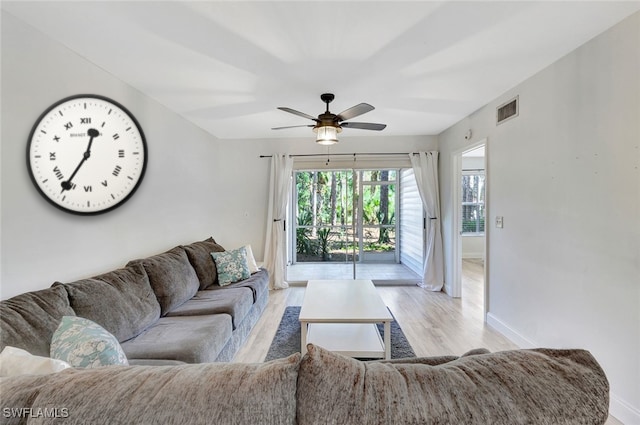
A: 12 h 36 min
